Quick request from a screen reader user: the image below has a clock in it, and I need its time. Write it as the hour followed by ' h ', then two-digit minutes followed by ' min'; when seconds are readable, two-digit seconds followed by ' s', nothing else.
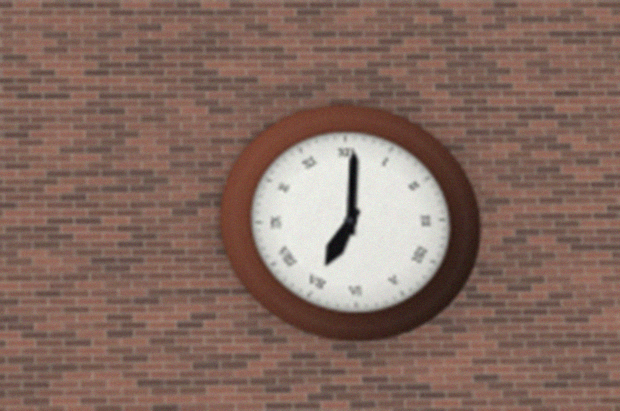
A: 7 h 01 min
